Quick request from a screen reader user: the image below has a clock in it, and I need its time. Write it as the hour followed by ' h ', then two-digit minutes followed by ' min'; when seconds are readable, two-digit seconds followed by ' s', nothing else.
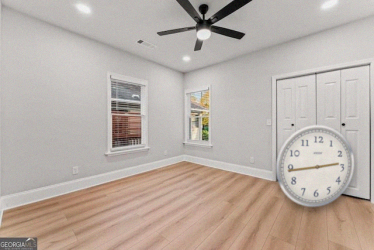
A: 2 h 44 min
